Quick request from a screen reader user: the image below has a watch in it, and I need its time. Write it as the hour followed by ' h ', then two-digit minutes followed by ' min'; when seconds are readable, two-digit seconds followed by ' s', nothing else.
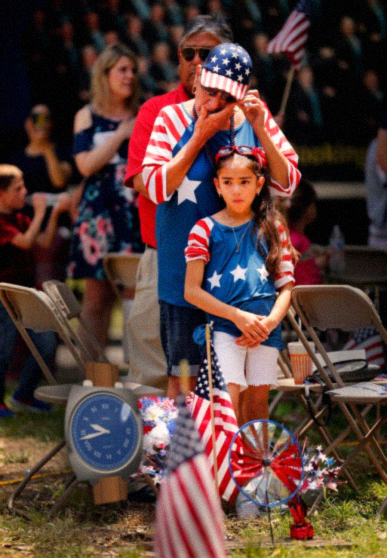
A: 9 h 43 min
